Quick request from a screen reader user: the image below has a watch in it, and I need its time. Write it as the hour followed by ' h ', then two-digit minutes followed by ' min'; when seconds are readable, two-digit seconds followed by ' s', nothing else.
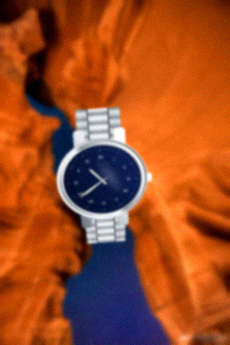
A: 10 h 39 min
